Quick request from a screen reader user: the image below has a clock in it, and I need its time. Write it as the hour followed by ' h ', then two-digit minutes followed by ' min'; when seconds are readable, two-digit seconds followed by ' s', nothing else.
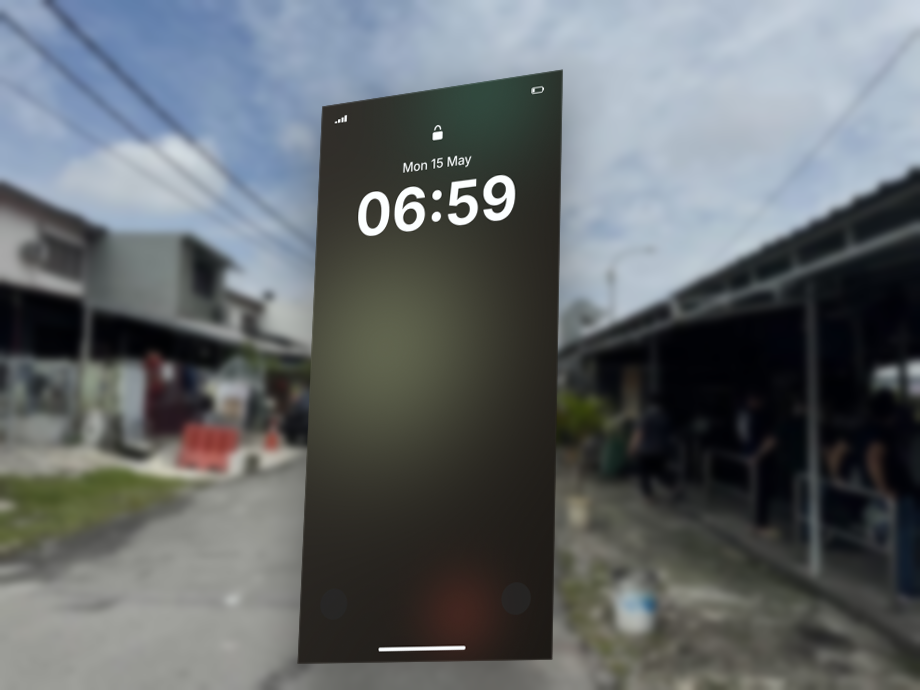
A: 6 h 59 min
